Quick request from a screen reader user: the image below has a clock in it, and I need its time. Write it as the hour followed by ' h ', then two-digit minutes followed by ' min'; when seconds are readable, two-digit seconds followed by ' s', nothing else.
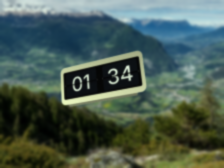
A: 1 h 34 min
